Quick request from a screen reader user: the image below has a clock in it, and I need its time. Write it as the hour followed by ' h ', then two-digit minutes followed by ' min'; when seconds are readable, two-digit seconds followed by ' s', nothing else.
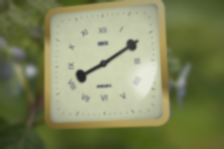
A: 8 h 10 min
